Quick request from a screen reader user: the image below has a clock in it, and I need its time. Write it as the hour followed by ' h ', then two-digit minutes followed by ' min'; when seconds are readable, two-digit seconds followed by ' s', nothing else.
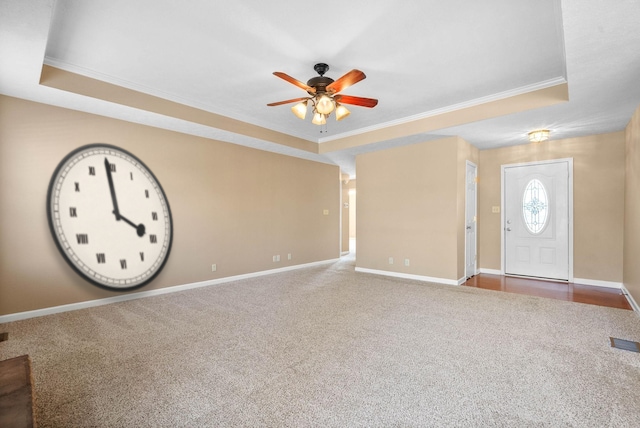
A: 3 h 59 min
